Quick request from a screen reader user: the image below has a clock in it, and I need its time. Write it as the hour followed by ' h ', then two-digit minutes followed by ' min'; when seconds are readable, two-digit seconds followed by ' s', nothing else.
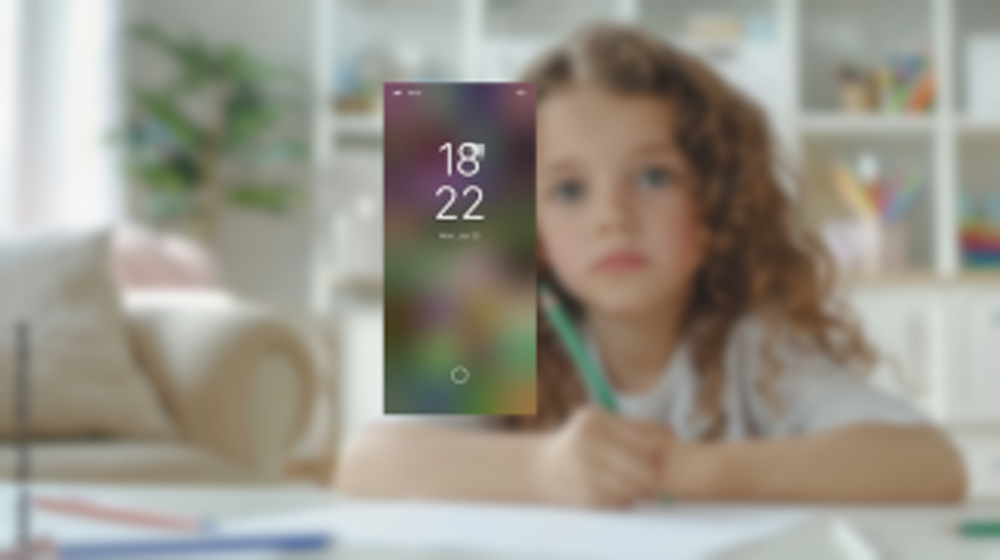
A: 18 h 22 min
